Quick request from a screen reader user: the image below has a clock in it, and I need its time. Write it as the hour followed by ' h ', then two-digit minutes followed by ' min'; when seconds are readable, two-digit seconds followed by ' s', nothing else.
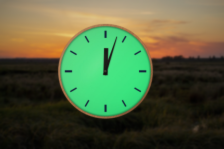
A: 12 h 03 min
